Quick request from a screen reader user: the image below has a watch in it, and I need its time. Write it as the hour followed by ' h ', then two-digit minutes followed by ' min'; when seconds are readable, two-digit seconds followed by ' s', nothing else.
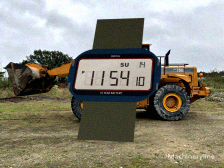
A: 11 h 54 min 10 s
